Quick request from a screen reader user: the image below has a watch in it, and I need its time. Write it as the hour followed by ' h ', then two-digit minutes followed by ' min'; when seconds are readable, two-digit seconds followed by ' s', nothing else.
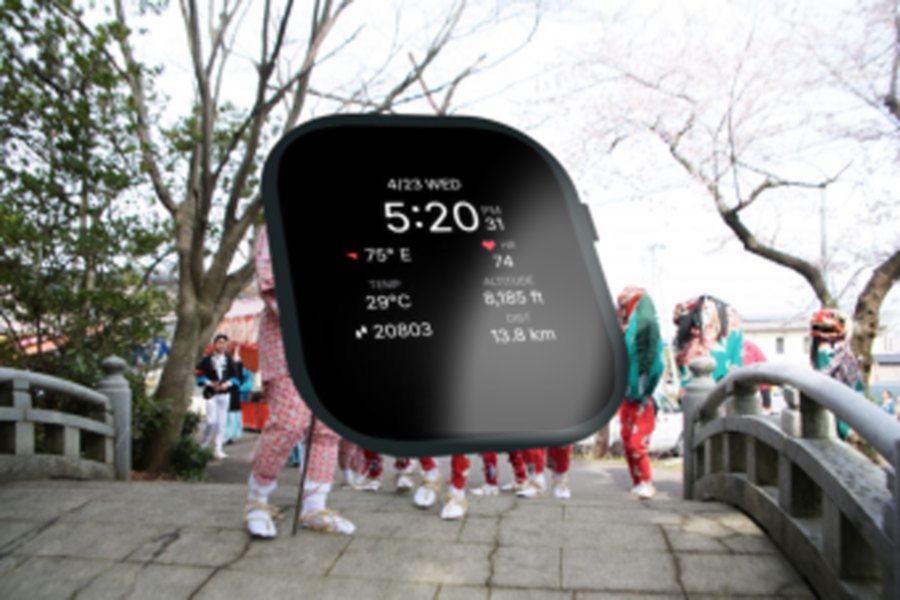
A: 5 h 20 min
